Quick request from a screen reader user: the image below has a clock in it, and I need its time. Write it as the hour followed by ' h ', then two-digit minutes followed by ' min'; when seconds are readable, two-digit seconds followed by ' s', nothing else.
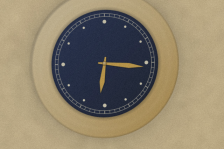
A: 6 h 16 min
